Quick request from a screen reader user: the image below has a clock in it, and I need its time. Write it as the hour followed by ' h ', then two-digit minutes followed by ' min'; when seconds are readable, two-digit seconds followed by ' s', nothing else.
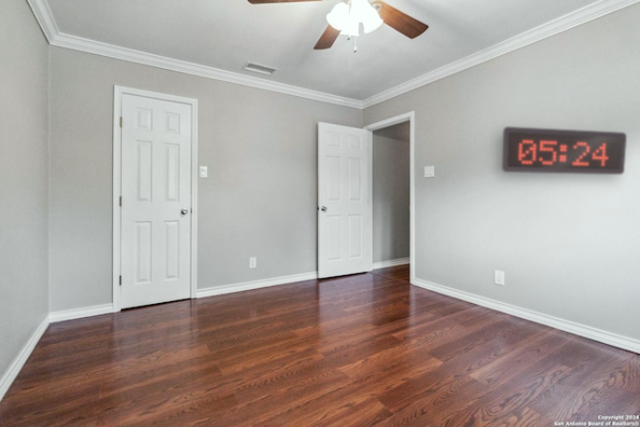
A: 5 h 24 min
